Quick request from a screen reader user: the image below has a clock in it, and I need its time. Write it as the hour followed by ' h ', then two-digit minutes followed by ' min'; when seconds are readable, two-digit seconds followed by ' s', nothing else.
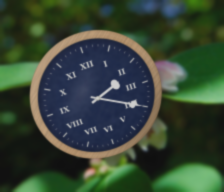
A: 2 h 20 min
